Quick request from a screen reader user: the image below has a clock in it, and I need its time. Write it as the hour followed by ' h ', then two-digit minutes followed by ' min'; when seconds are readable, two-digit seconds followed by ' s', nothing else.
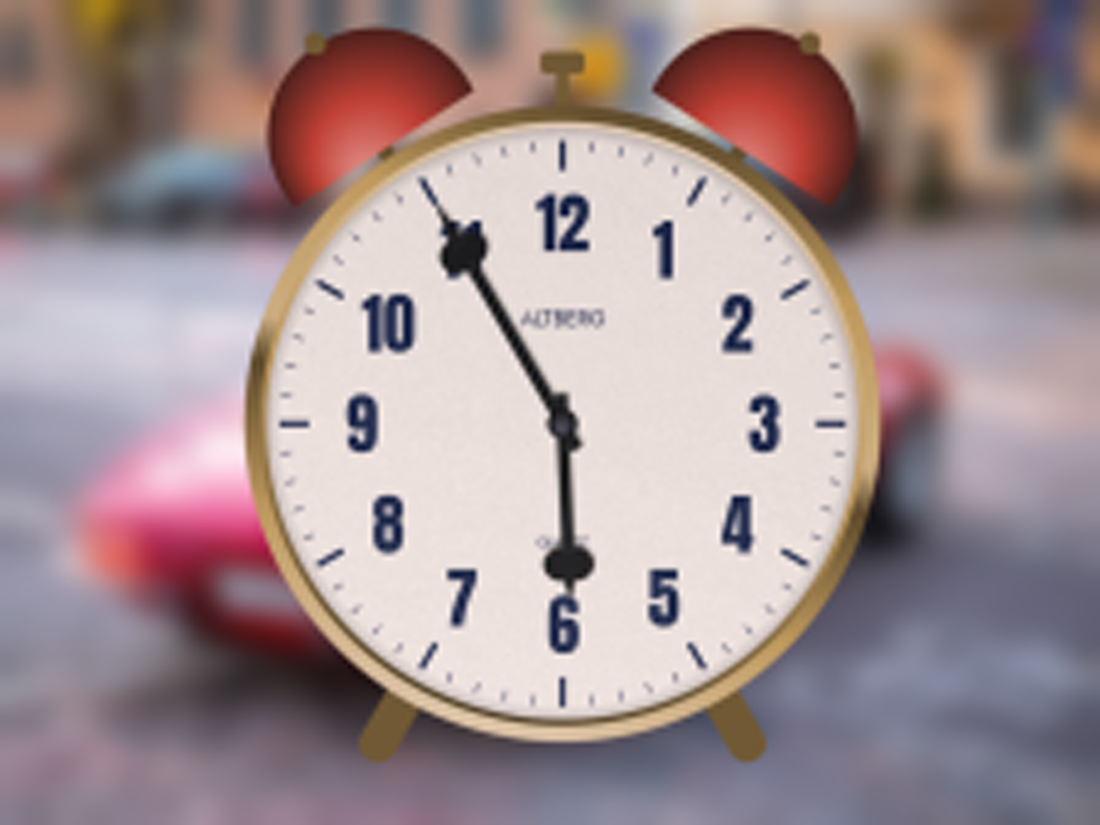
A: 5 h 55 min
